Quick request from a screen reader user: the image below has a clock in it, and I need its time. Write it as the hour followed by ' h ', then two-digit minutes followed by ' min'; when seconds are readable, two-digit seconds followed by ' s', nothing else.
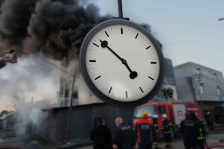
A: 4 h 52 min
